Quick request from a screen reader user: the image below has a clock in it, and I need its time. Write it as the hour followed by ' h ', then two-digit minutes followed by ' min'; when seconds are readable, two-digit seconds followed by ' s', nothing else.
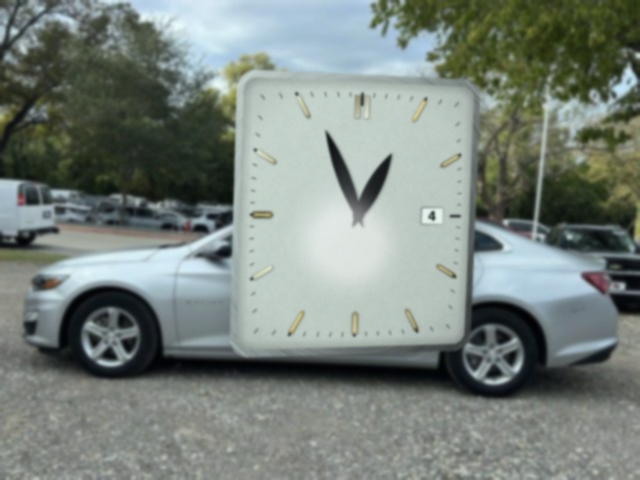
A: 12 h 56 min
